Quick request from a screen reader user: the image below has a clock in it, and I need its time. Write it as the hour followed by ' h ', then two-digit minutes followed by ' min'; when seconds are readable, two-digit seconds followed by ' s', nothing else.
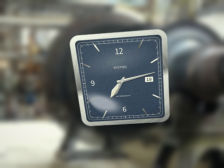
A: 7 h 13 min
